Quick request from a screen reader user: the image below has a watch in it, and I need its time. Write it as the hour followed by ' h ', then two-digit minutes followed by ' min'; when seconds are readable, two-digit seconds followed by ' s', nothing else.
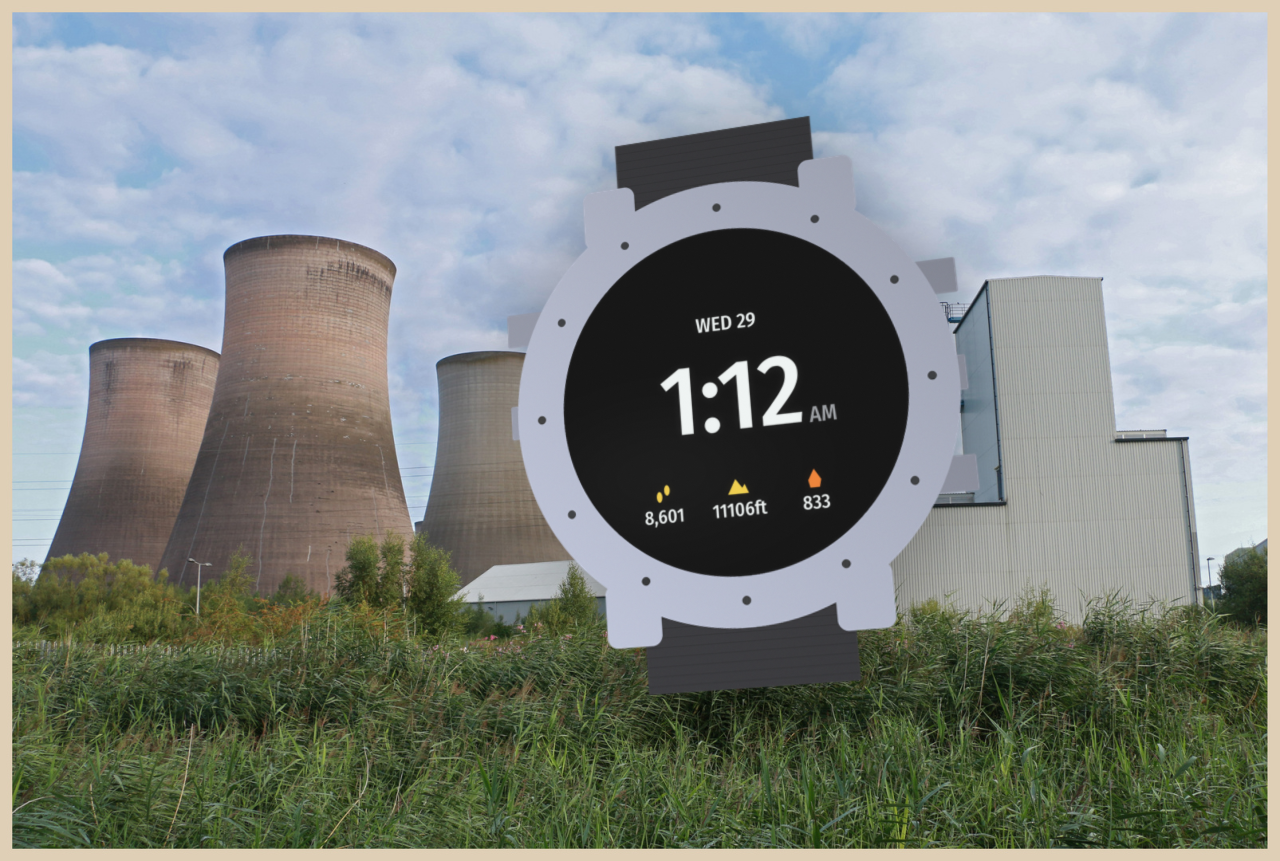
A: 1 h 12 min
